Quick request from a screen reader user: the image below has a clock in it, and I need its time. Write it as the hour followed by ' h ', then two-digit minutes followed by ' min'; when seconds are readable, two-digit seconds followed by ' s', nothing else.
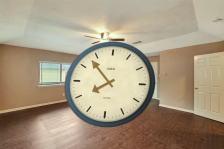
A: 7 h 53 min
